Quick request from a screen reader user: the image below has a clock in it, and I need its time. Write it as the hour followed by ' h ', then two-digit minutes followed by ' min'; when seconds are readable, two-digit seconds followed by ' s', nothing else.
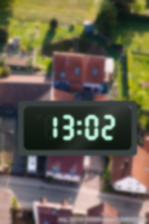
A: 13 h 02 min
